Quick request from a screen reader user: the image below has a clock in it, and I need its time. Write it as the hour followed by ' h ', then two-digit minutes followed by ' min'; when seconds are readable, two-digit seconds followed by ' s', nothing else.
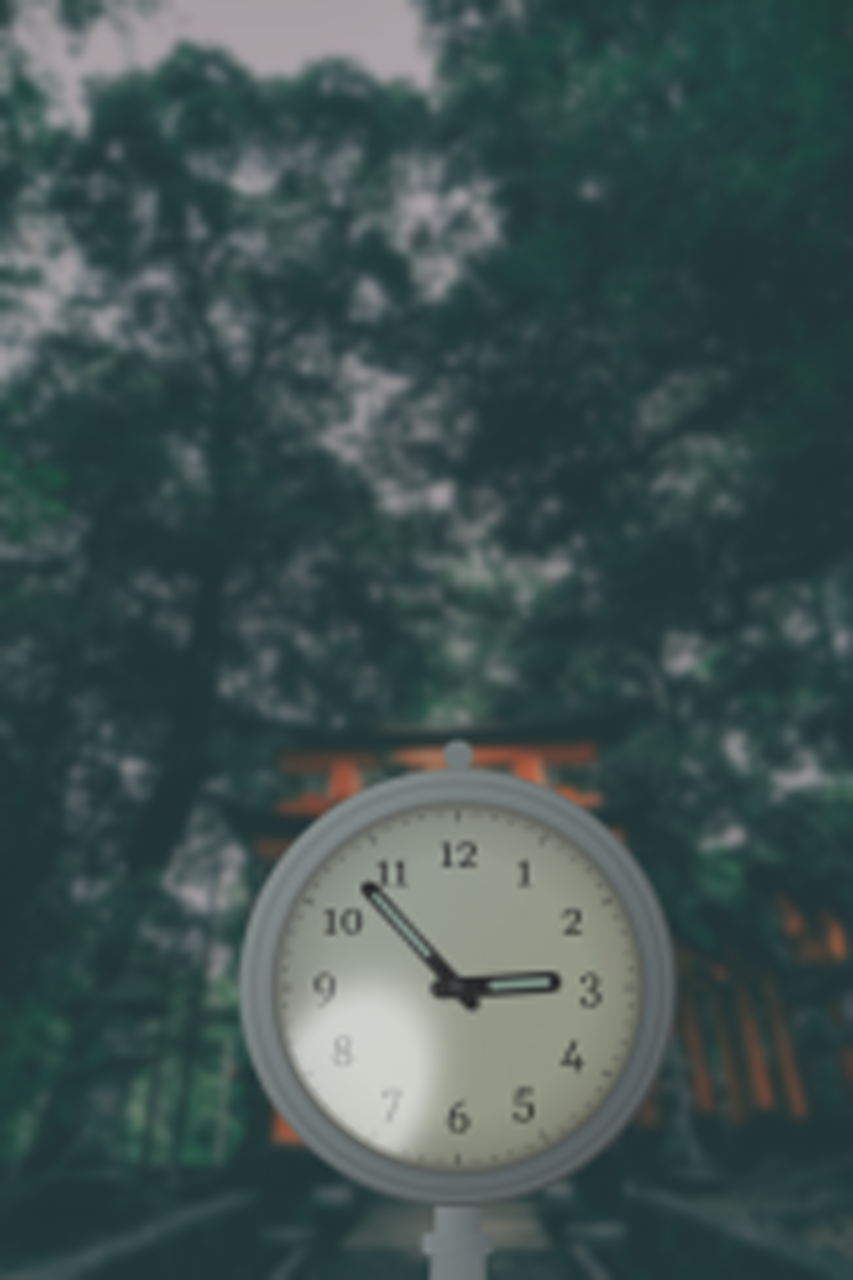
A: 2 h 53 min
